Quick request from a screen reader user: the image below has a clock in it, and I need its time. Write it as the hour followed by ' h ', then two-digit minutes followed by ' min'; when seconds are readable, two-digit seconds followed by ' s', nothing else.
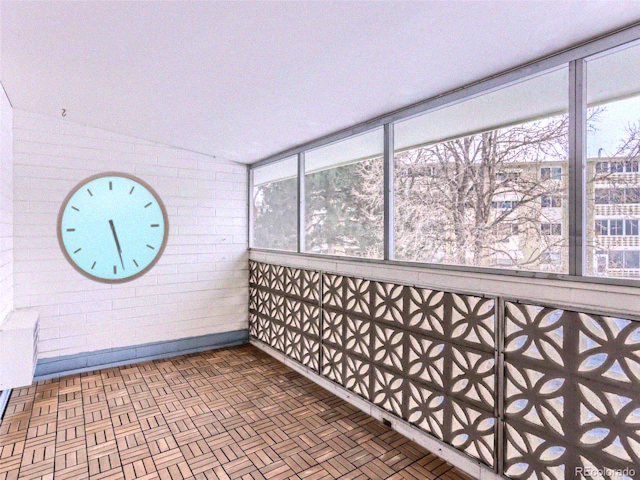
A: 5 h 28 min
